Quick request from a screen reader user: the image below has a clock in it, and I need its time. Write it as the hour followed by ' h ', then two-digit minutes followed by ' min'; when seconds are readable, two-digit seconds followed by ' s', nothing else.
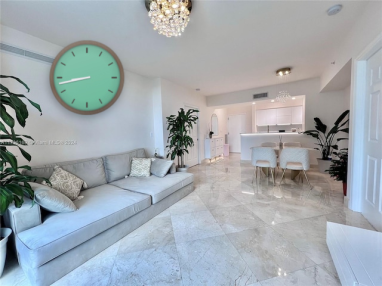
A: 8 h 43 min
